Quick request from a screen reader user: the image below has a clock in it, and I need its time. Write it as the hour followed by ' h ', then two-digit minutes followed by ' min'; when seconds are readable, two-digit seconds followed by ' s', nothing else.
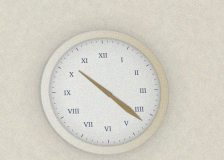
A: 10 h 22 min
